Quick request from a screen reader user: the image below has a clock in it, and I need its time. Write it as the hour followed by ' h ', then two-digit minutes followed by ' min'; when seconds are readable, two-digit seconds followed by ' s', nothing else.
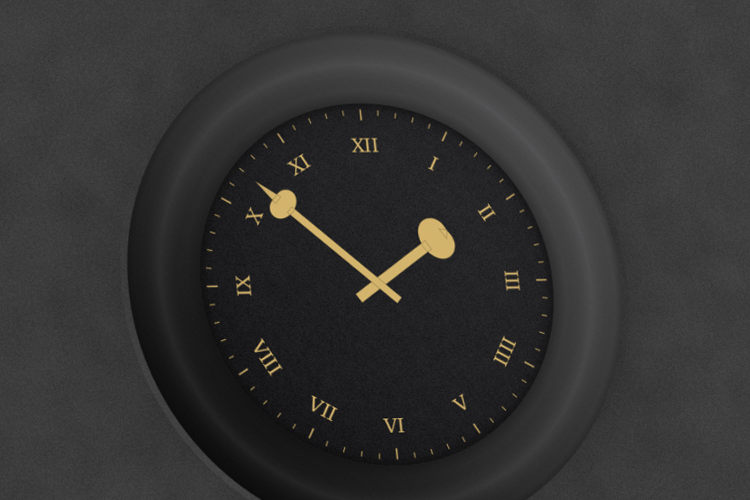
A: 1 h 52 min
